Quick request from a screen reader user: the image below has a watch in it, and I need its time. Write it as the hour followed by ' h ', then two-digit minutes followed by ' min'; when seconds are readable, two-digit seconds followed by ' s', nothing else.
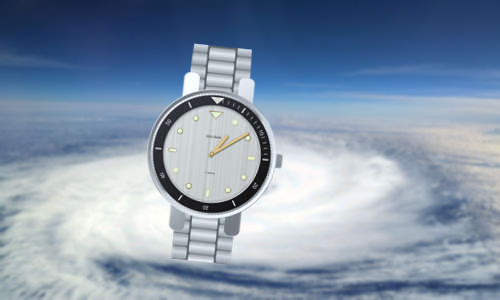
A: 1 h 09 min
